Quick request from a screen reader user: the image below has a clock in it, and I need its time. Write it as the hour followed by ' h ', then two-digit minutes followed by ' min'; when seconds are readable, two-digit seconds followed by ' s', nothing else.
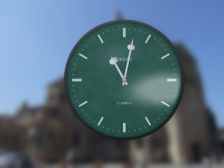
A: 11 h 02 min
